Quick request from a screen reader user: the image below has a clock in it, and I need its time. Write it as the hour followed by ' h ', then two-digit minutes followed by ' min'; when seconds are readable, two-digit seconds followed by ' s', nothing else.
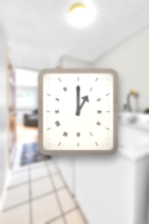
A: 1 h 00 min
